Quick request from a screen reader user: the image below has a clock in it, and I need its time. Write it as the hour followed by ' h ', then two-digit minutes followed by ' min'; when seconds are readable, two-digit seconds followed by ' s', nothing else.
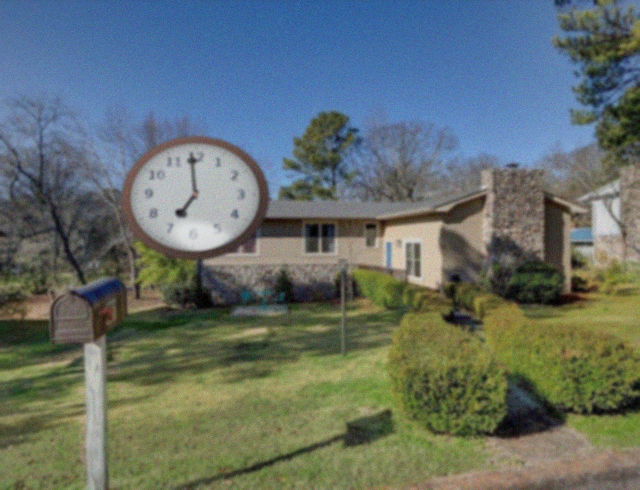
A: 6 h 59 min
